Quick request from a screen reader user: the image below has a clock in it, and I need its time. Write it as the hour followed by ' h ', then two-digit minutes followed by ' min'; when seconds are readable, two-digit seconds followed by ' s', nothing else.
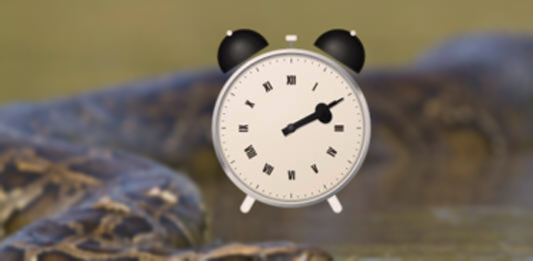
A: 2 h 10 min
